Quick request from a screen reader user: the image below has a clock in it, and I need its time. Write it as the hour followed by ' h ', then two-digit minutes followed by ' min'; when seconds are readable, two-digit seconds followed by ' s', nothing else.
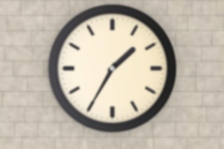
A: 1 h 35 min
